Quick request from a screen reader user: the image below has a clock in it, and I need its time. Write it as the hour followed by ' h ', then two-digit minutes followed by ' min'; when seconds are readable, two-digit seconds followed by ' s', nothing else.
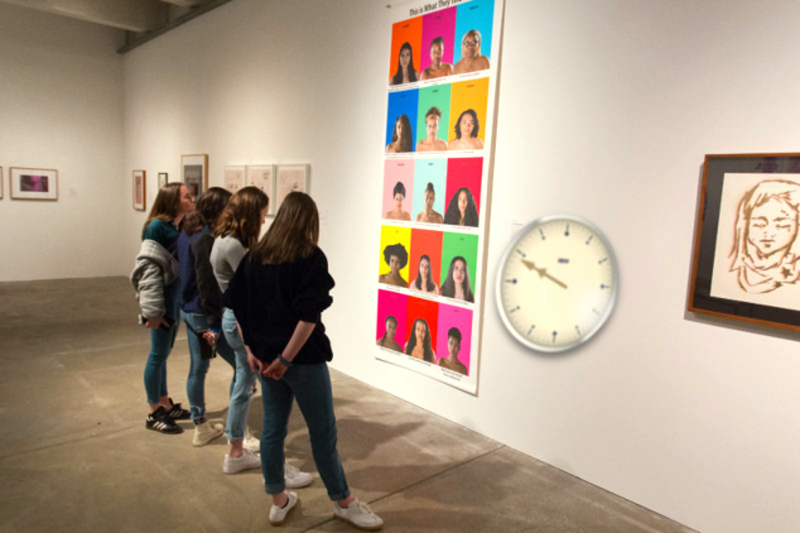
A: 9 h 49 min
